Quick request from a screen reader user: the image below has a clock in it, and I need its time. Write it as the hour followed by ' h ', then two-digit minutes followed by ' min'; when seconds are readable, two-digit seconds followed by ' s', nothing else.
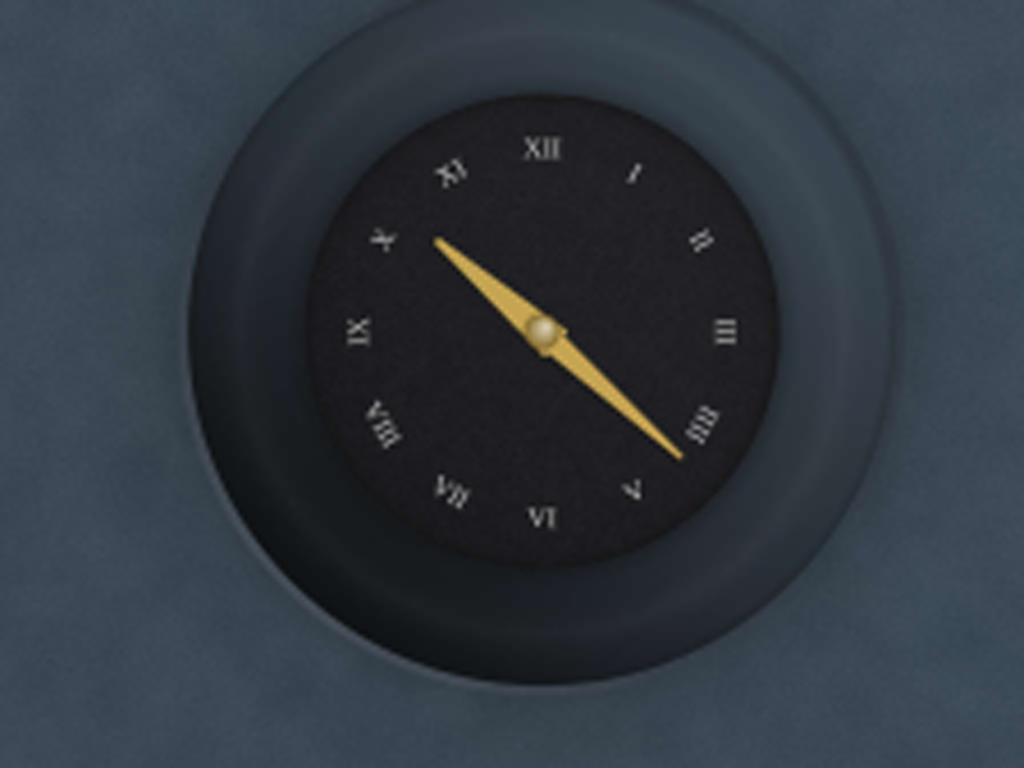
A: 10 h 22 min
